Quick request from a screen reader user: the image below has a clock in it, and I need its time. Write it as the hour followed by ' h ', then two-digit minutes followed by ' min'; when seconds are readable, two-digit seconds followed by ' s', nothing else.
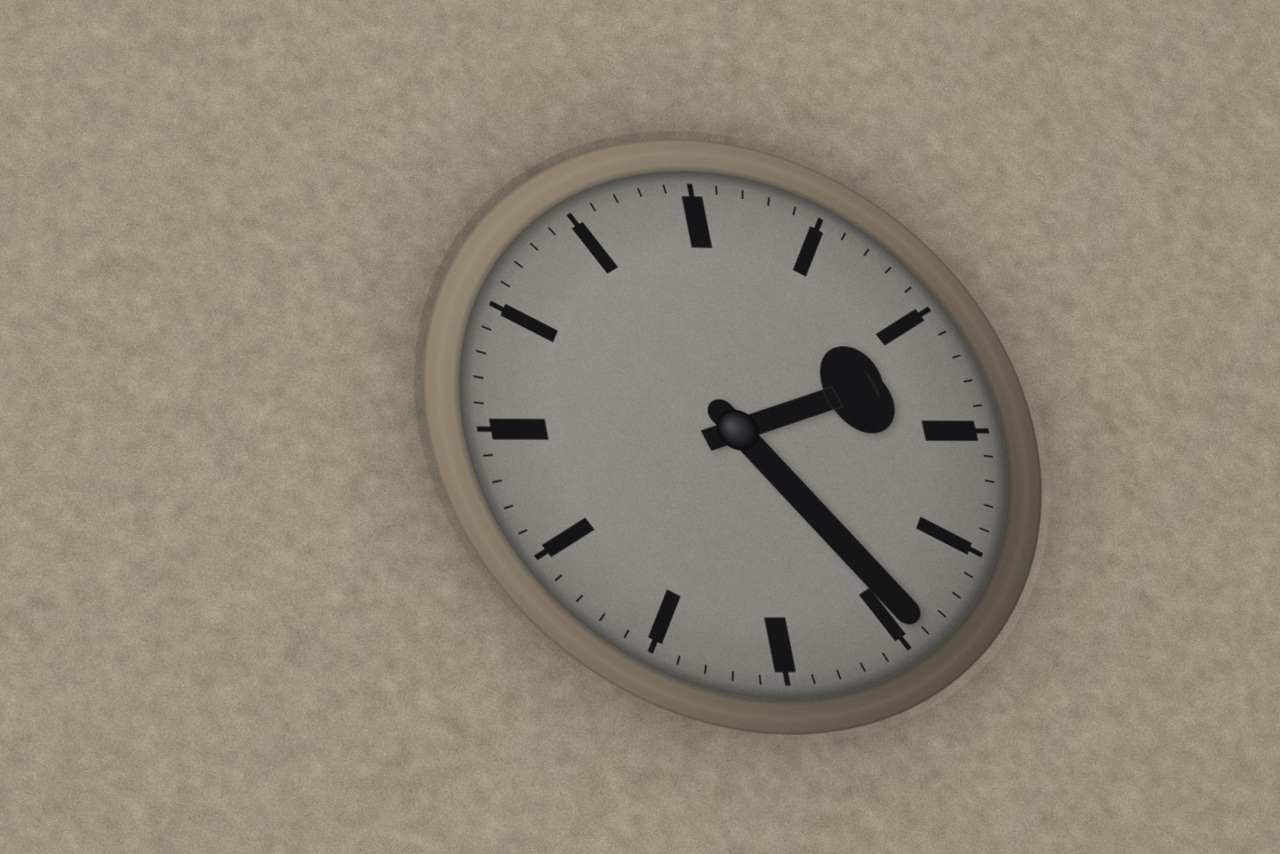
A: 2 h 24 min
